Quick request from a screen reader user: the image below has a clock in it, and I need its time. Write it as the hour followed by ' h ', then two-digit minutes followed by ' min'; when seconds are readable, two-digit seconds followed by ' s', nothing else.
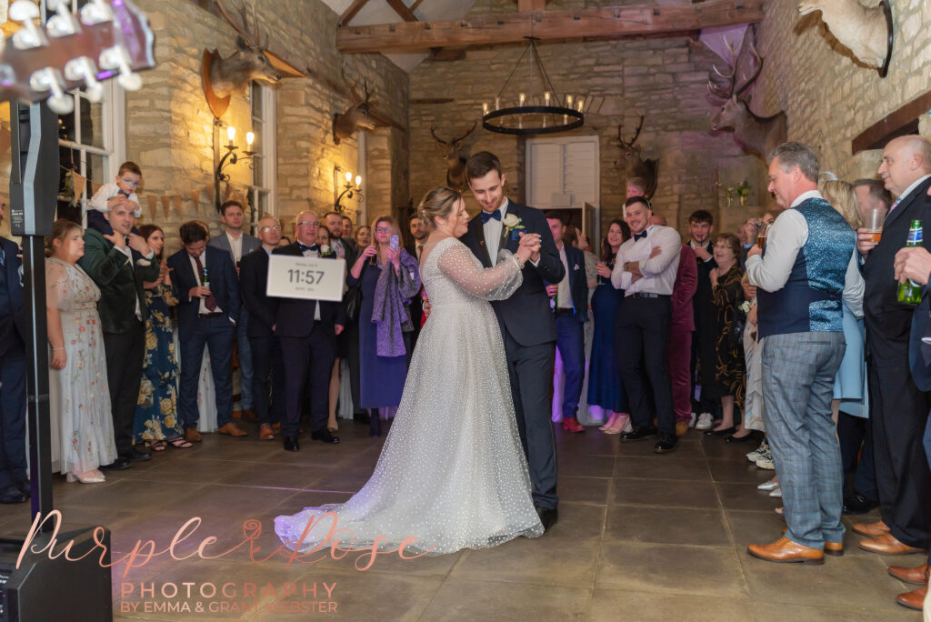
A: 11 h 57 min
